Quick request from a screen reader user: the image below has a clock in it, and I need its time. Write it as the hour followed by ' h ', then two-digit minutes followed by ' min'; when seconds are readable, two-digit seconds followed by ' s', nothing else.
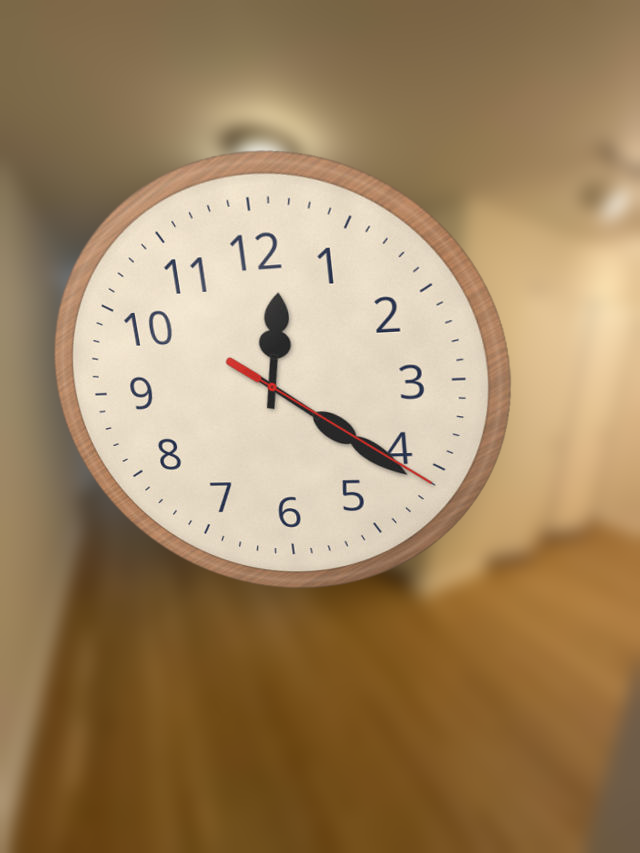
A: 12 h 21 min 21 s
